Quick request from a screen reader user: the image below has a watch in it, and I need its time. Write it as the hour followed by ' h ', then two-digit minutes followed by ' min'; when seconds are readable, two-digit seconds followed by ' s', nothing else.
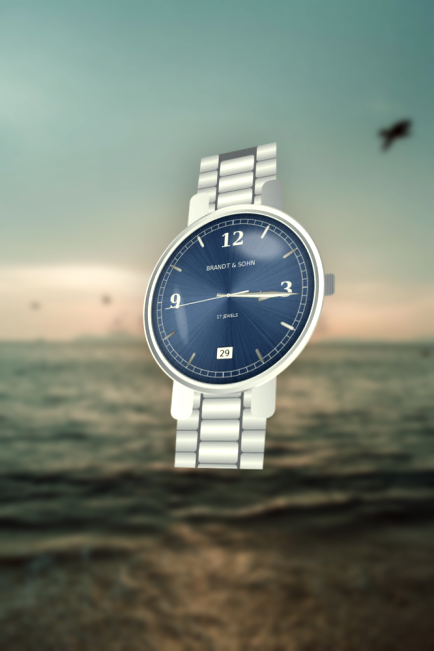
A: 3 h 15 min 44 s
